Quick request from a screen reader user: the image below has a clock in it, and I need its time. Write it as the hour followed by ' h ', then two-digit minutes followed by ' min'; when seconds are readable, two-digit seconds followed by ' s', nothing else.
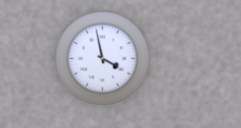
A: 3 h 58 min
